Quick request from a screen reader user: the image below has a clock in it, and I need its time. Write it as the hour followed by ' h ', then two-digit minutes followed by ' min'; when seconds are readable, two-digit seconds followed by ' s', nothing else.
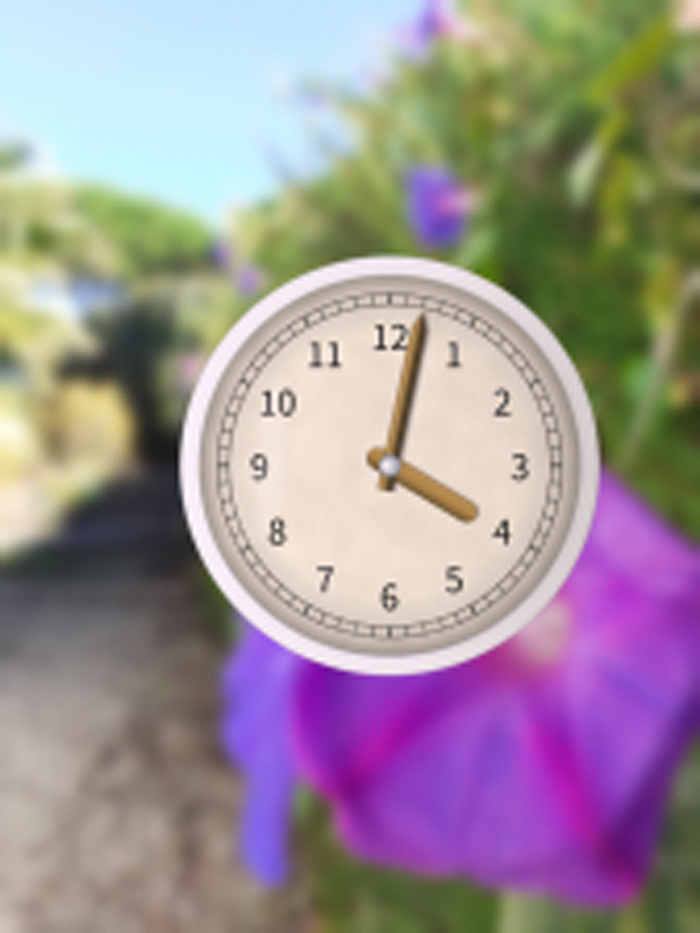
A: 4 h 02 min
